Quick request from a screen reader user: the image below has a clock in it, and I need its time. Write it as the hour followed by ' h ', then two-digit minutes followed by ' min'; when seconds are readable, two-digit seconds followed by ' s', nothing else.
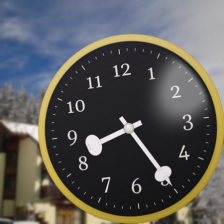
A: 8 h 25 min
